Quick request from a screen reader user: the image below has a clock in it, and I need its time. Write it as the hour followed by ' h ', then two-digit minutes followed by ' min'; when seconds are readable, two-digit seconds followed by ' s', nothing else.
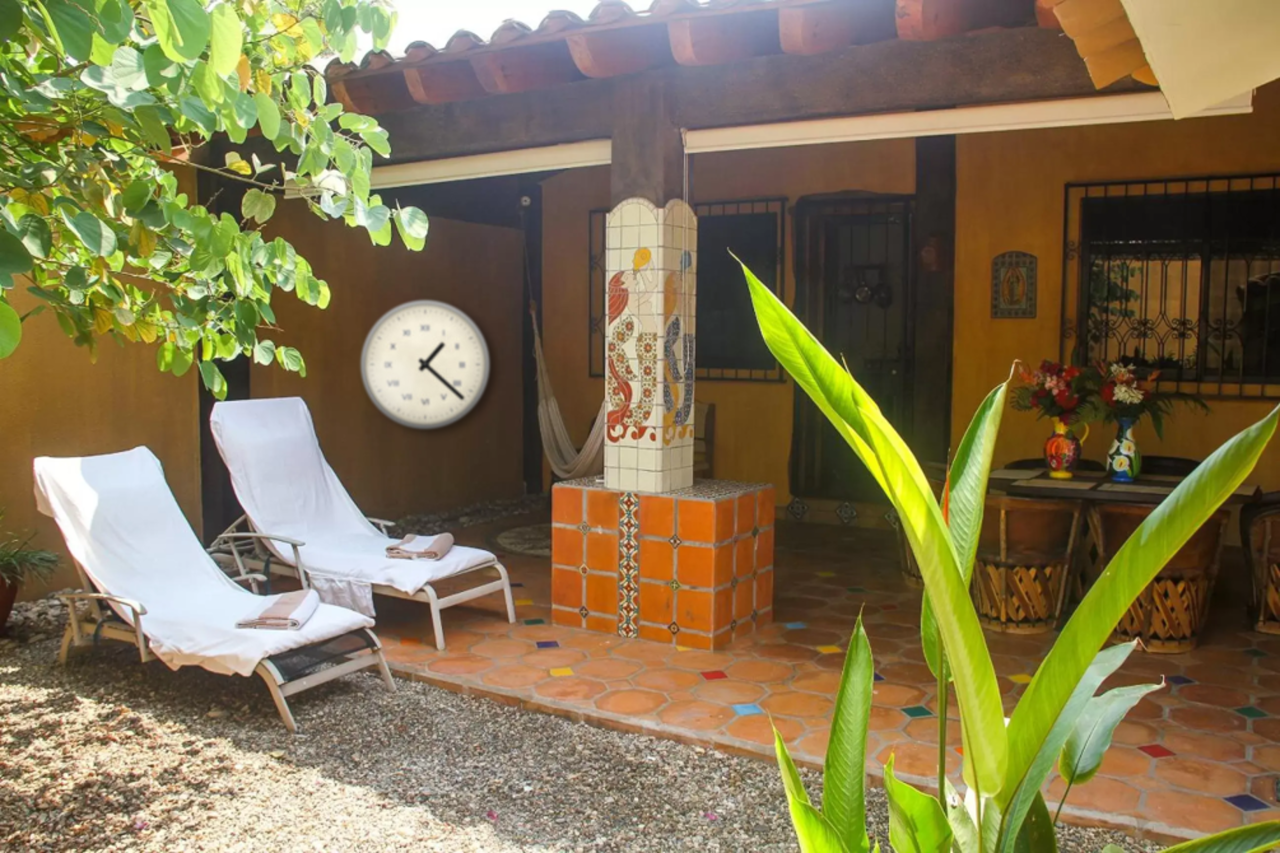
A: 1 h 22 min
